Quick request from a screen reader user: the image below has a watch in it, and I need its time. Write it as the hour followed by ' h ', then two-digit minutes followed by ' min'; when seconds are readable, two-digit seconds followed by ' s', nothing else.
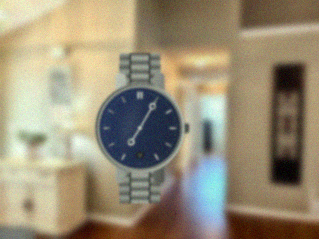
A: 7 h 05 min
